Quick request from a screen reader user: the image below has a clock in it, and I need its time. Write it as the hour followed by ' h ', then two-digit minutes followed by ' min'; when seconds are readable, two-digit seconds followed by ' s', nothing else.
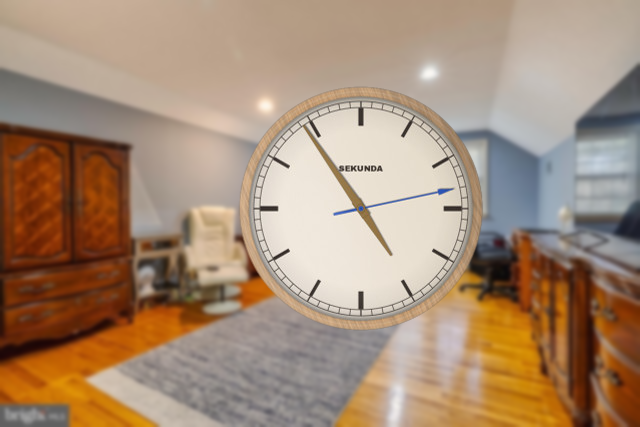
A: 4 h 54 min 13 s
